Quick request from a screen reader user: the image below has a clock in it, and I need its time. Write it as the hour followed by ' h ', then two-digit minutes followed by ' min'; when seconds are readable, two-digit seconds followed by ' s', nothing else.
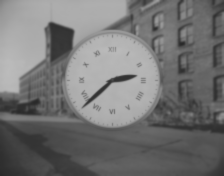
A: 2 h 38 min
